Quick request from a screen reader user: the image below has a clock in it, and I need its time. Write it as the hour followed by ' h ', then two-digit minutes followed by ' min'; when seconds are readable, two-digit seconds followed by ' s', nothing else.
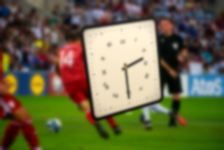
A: 2 h 30 min
